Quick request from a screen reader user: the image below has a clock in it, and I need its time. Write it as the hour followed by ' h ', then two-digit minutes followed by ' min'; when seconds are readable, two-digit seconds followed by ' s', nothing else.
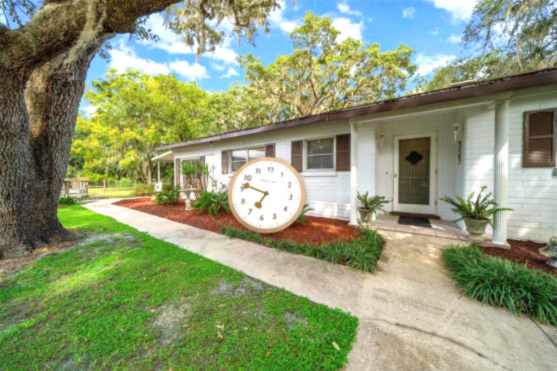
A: 6 h 47 min
